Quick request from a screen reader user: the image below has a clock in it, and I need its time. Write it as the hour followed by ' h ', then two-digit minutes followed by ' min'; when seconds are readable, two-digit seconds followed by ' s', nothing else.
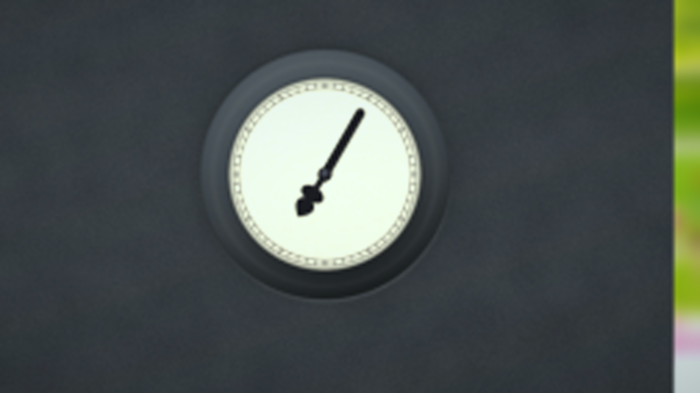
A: 7 h 05 min
